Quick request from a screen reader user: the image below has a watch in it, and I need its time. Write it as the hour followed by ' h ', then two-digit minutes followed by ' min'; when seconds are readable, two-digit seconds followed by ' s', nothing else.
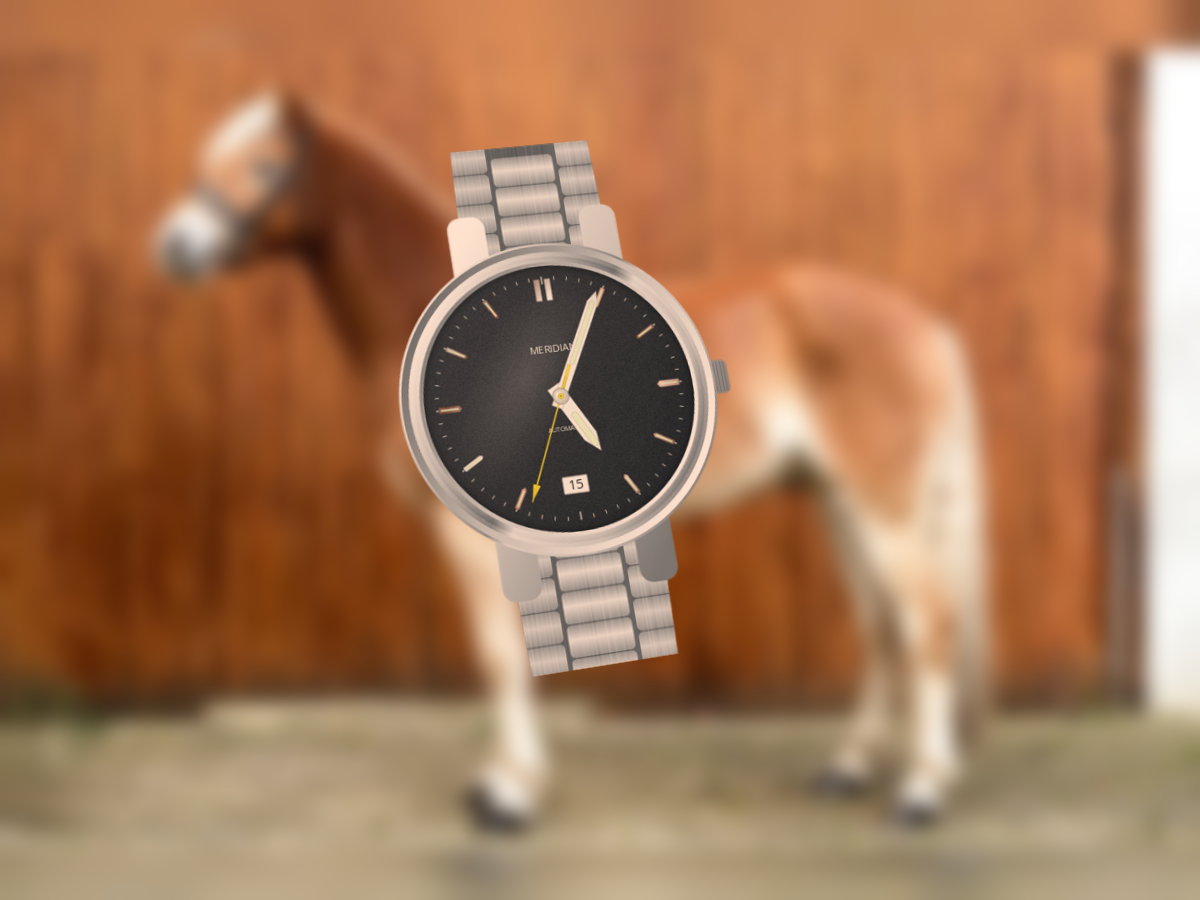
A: 5 h 04 min 34 s
